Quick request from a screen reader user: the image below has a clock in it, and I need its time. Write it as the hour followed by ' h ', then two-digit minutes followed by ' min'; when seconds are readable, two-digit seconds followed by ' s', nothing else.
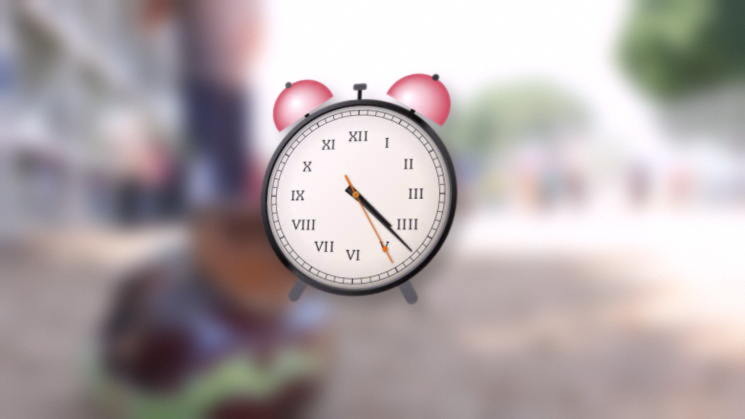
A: 4 h 22 min 25 s
